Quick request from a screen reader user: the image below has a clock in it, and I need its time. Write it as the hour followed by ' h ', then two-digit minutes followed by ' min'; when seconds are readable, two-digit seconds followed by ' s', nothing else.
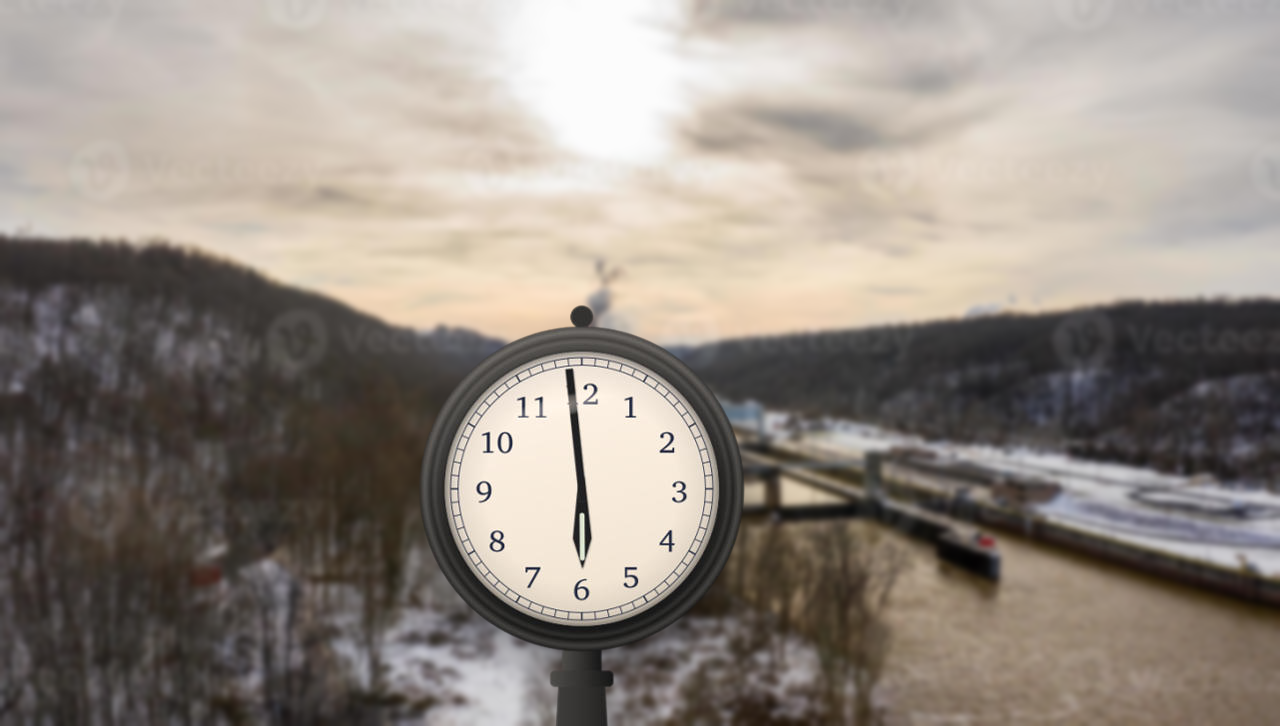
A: 5 h 59 min
